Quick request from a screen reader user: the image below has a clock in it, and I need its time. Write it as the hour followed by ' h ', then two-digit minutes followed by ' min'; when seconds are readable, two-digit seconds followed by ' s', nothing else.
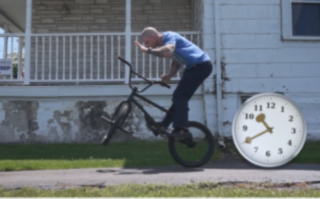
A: 10 h 40 min
